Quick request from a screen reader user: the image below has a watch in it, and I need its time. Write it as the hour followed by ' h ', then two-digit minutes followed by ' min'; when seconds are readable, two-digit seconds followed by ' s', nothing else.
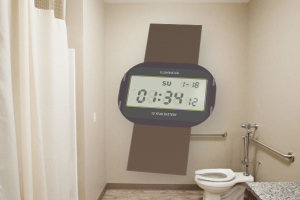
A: 1 h 34 min 12 s
